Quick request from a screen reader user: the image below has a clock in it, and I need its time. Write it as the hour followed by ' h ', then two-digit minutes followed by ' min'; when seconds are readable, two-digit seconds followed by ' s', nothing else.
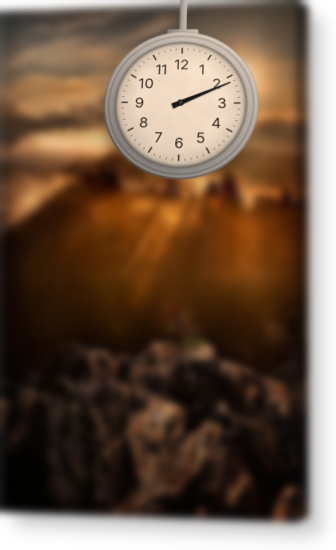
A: 2 h 11 min
